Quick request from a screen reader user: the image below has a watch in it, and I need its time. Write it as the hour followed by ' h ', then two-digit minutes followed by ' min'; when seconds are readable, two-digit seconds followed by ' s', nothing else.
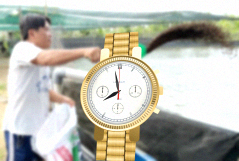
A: 7 h 58 min
